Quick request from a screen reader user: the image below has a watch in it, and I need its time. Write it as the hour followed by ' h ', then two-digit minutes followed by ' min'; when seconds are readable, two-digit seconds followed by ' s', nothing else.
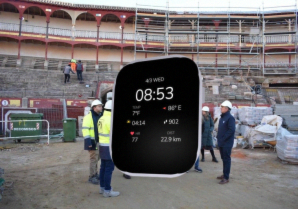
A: 8 h 53 min
